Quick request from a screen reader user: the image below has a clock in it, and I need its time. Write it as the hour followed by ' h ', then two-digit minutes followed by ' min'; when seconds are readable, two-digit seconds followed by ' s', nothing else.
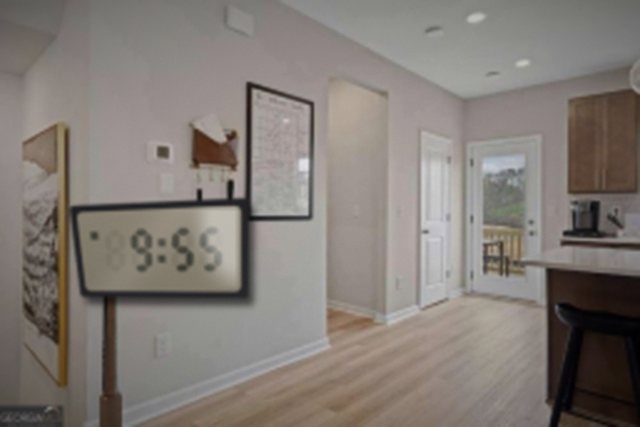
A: 9 h 55 min
